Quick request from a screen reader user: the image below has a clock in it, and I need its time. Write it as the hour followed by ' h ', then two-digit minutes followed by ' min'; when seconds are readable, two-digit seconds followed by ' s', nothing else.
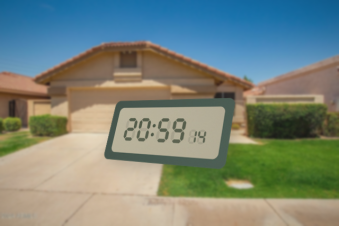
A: 20 h 59 min 14 s
